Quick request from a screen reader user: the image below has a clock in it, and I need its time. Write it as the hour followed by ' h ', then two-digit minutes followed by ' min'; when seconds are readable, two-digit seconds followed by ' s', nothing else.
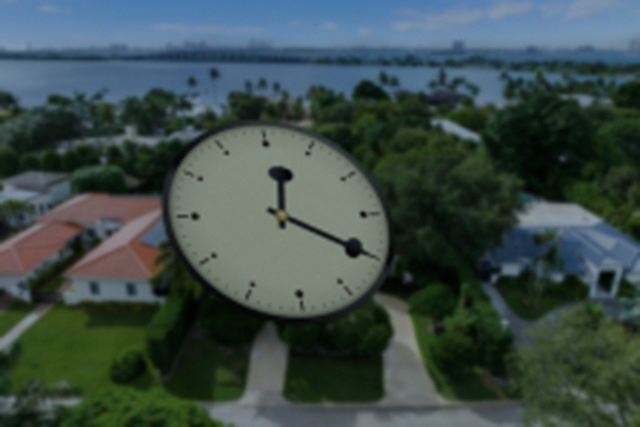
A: 12 h 20 min
